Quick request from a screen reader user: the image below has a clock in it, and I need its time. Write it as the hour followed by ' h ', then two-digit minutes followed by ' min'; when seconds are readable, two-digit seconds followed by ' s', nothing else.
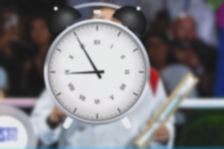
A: 8 h 55 min
